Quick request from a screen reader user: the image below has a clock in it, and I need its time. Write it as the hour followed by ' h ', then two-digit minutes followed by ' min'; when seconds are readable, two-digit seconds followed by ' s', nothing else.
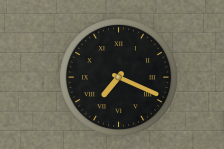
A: 7 h 19 min
